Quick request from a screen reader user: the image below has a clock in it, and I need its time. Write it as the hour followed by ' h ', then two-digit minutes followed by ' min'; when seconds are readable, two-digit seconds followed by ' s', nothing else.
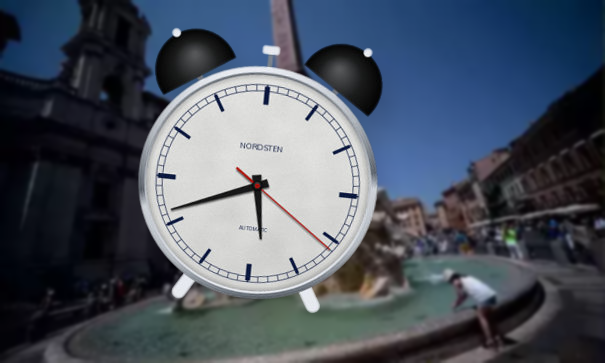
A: 5 h 41 min 21 s
